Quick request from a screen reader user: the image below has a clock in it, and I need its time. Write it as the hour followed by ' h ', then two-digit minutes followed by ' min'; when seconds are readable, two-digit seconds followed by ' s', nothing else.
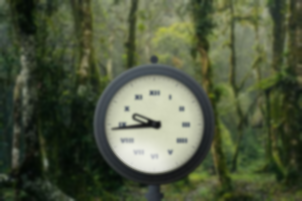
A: 9 h 44 min
